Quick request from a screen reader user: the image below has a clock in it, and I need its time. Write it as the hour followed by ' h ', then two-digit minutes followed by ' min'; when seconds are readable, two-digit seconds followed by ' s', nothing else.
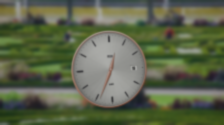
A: 12 h 34 min
